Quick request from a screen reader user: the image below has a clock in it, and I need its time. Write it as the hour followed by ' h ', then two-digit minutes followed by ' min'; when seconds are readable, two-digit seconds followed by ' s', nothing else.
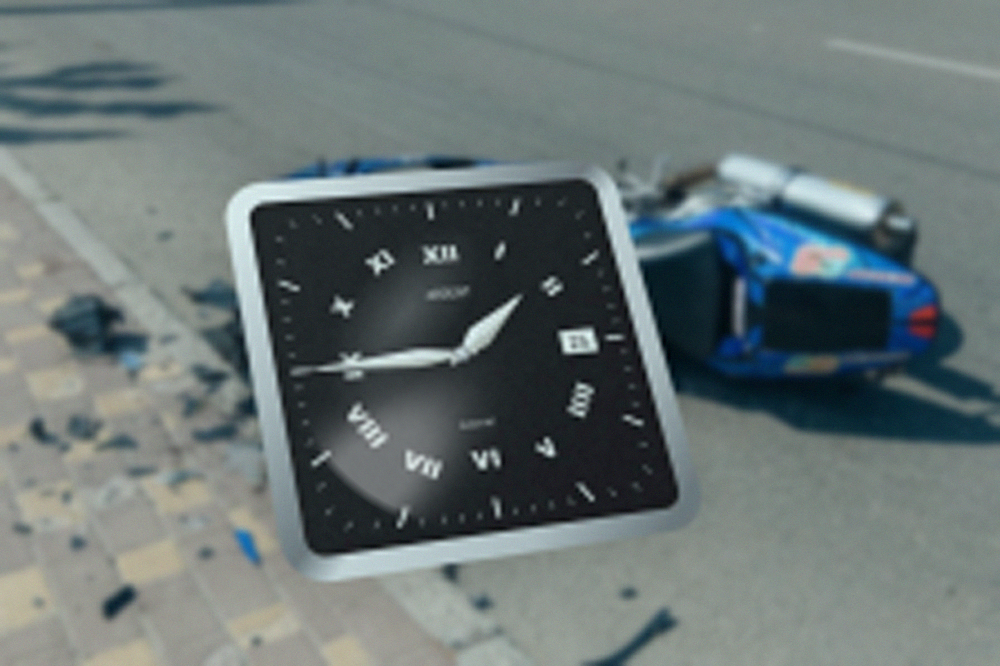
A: 1 h 45 min
